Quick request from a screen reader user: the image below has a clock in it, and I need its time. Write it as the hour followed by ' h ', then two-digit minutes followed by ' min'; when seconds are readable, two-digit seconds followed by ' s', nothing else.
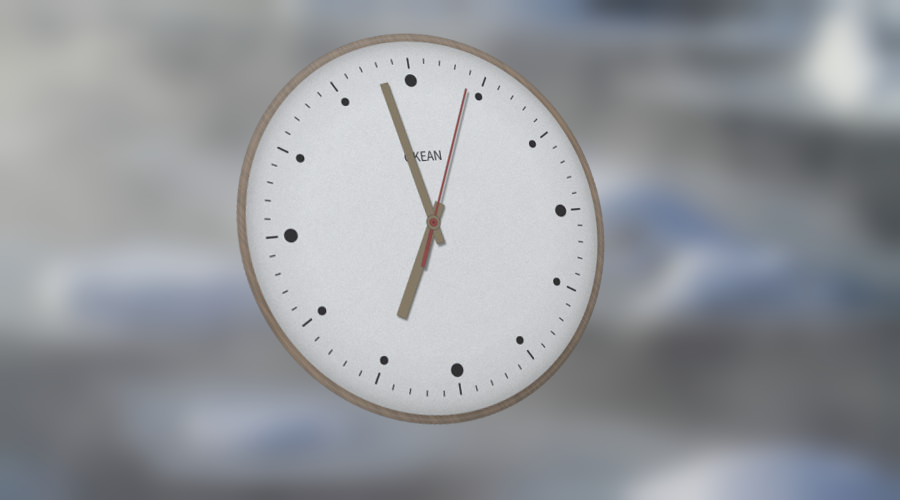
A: 6 h 58 min 04 s
